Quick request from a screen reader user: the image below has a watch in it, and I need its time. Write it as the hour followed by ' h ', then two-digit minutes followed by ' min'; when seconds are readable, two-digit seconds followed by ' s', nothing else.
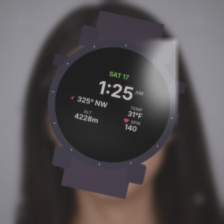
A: 1 h 25 min
